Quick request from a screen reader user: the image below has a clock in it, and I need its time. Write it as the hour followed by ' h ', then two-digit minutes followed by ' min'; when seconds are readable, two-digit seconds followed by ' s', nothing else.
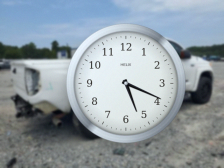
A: 5 h 19 min
